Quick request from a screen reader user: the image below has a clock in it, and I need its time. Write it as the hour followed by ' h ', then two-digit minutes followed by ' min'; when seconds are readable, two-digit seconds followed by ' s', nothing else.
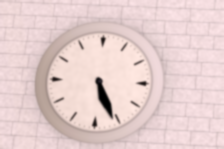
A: 5 h 26 min
